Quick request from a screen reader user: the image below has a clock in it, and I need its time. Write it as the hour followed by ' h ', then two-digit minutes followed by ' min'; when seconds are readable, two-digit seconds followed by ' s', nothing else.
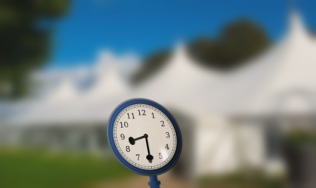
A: 8 h 30 min
